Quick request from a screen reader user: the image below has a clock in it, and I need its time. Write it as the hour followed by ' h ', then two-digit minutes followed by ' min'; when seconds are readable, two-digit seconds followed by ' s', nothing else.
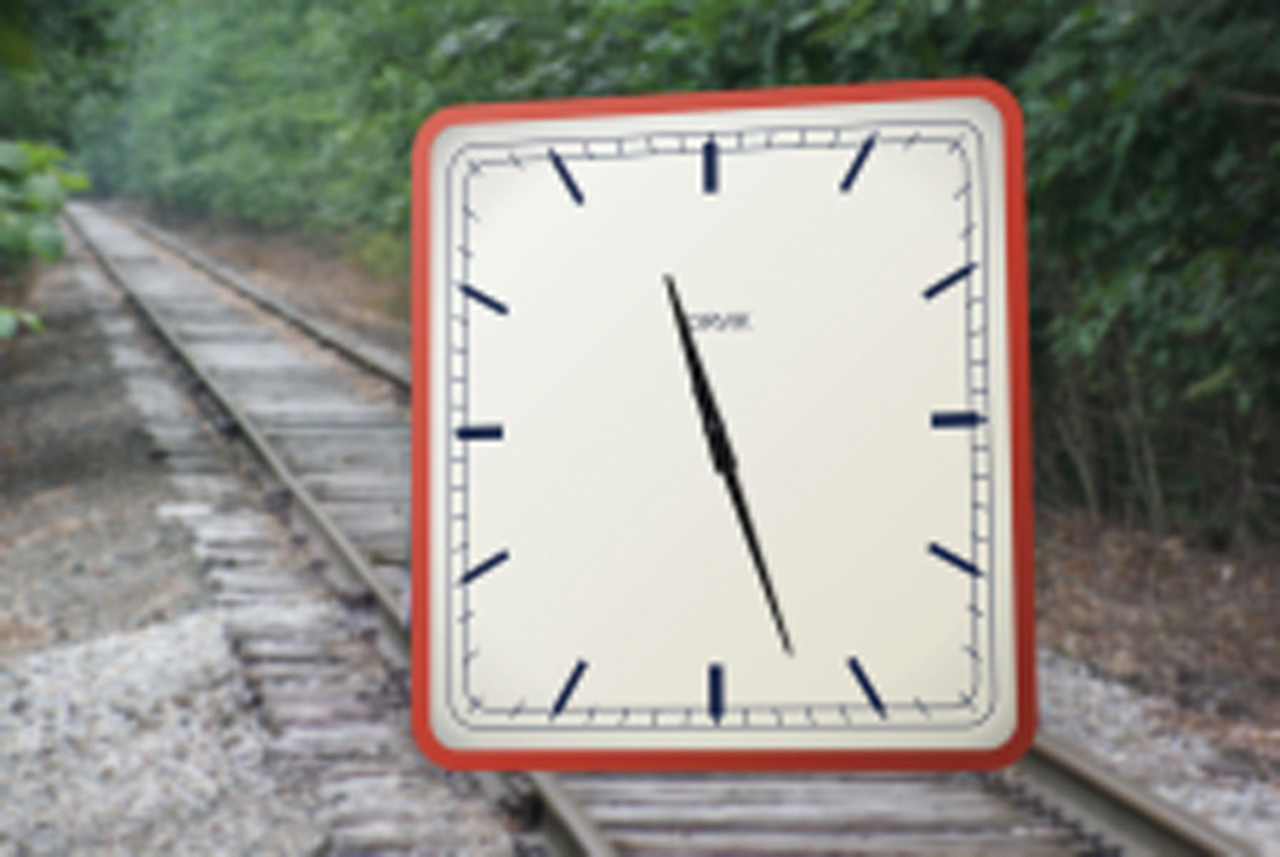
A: 11 h 27 min
